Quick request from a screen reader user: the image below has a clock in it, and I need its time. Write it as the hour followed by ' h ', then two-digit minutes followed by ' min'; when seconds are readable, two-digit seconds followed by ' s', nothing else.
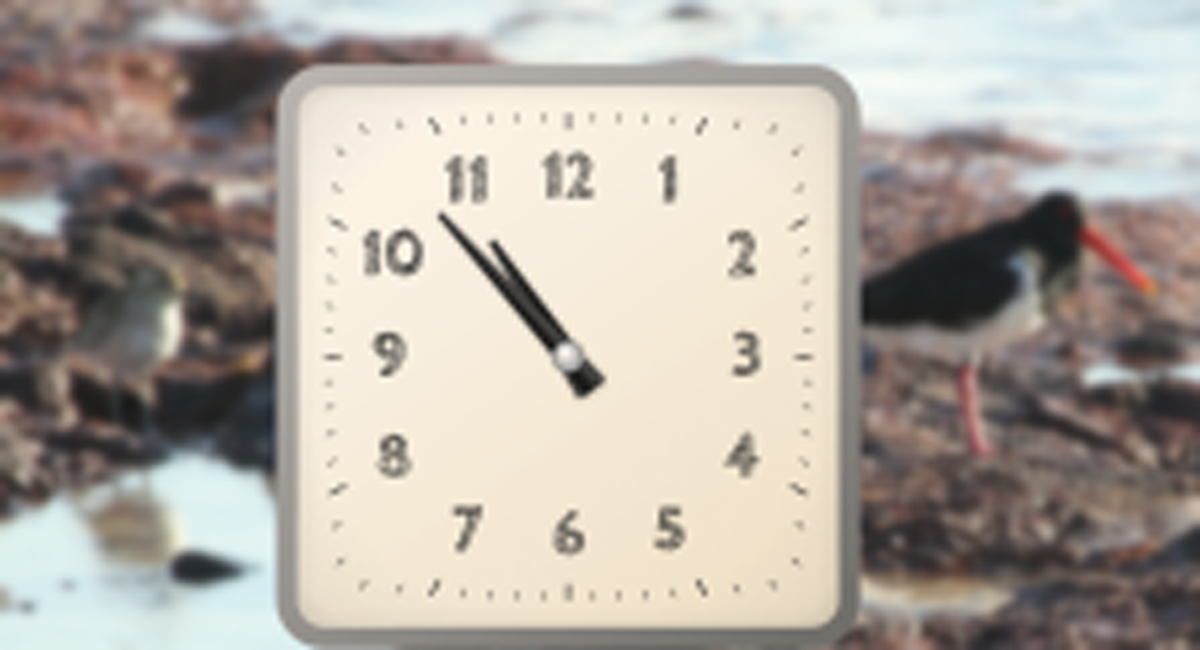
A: 10 h 53 min
